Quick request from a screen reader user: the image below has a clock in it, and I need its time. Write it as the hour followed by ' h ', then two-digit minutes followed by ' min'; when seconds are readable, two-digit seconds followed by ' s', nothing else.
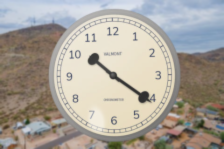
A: 10 h 21 min
